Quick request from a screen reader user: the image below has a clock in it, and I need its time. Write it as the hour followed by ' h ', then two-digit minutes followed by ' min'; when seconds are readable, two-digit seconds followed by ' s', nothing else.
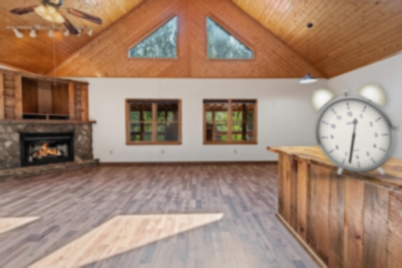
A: 12 h 33 min
